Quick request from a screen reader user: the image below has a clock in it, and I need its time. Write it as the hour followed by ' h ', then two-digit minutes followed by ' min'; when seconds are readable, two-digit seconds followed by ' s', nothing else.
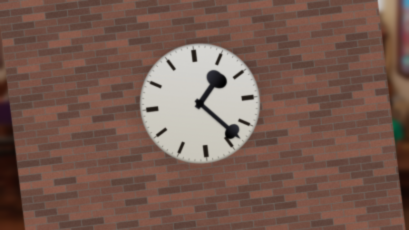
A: 1 h 23 min
